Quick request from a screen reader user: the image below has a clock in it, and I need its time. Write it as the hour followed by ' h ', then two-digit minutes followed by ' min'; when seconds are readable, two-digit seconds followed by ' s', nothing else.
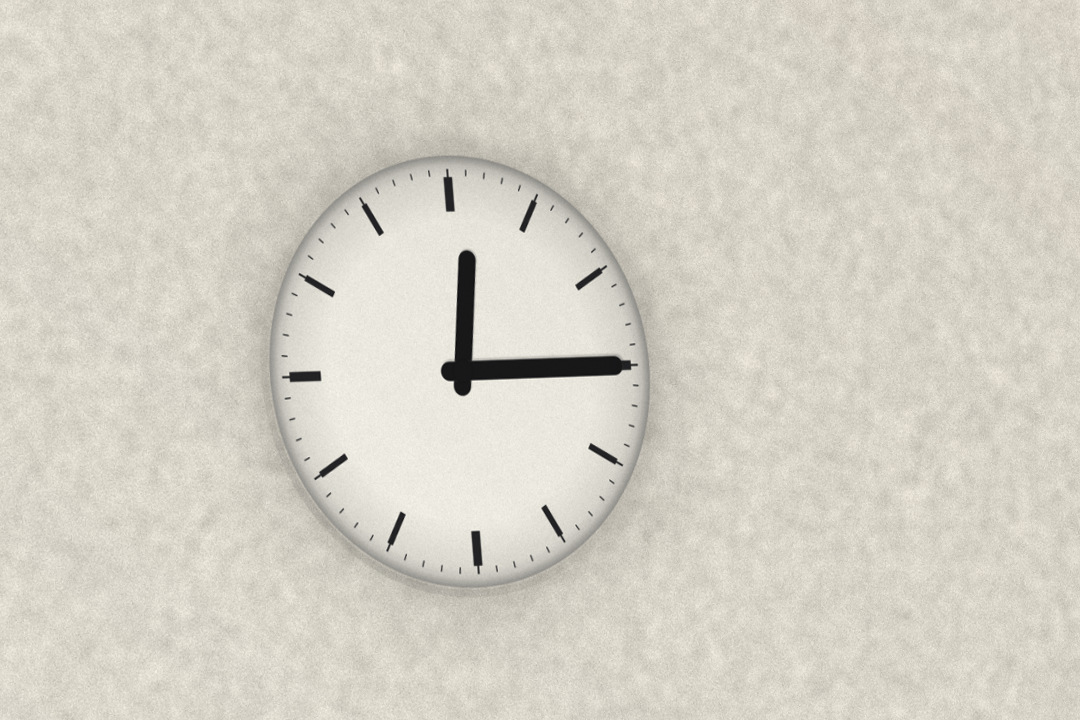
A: 12 h 15 min
